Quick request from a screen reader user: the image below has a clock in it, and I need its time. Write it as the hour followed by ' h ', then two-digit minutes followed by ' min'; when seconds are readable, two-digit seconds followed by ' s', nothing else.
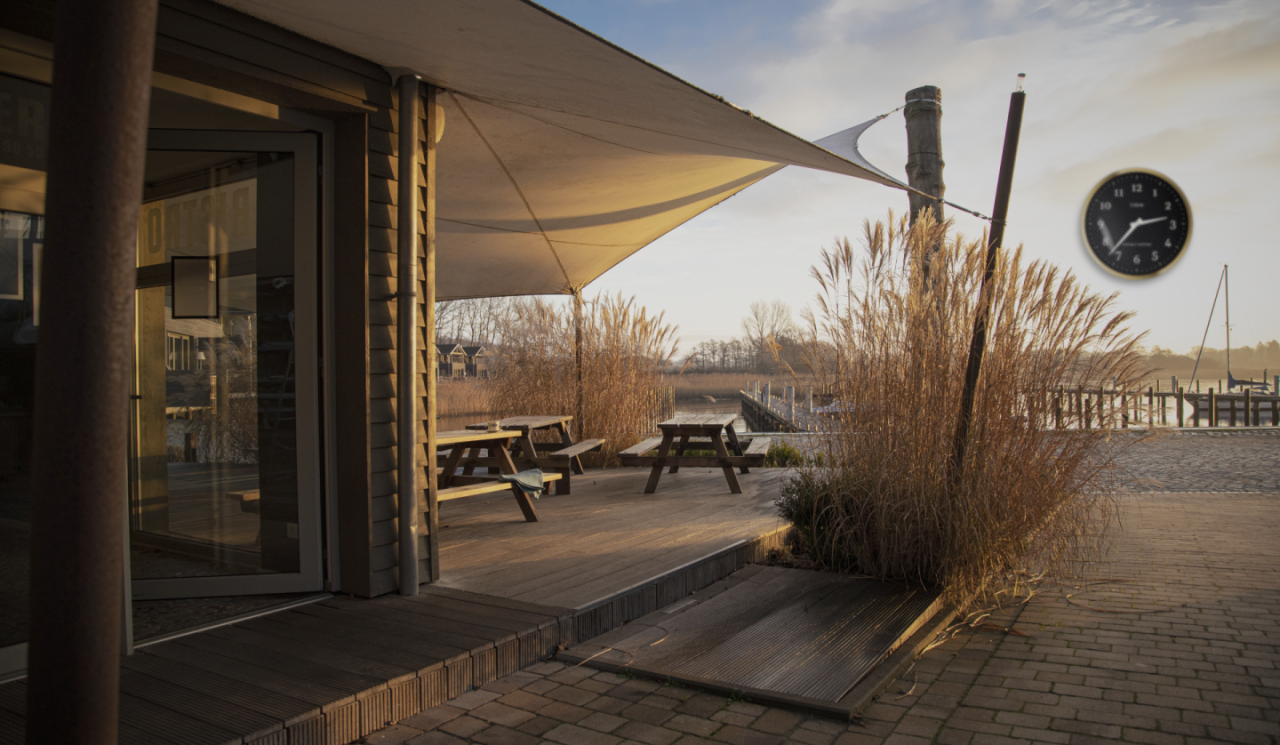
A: 2 h 37 min
